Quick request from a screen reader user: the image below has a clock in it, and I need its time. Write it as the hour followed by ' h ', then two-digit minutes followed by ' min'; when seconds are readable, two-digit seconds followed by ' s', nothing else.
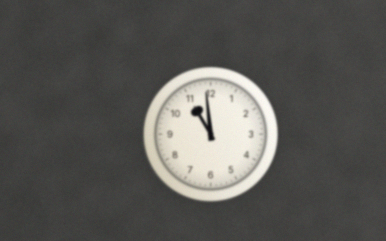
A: 10 h 59 min
